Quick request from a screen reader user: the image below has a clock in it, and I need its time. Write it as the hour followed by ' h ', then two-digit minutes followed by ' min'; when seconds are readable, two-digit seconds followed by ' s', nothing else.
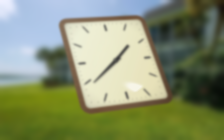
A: 1 h 39 min
